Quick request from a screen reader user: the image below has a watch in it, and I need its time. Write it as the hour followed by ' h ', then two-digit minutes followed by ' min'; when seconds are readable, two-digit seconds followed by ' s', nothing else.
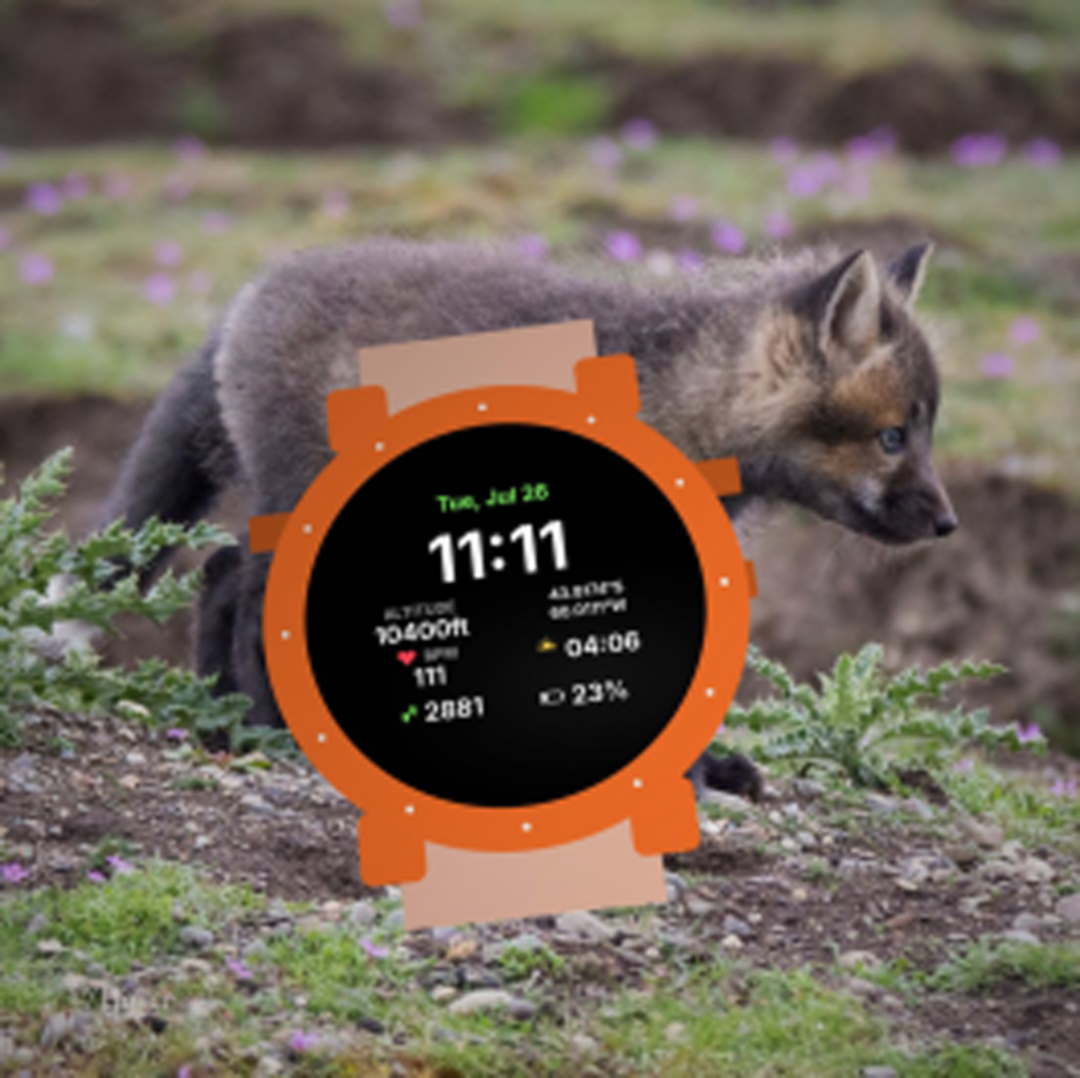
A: 11 h 11 min
